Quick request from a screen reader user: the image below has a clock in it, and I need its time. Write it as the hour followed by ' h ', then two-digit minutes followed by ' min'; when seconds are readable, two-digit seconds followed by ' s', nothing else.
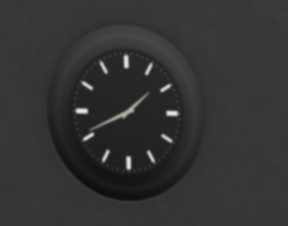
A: 1 h 41 min
